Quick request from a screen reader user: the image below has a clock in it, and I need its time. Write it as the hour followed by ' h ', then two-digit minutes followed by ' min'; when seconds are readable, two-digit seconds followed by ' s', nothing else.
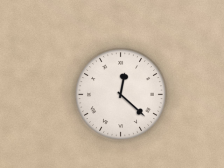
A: 12 h 22 min
